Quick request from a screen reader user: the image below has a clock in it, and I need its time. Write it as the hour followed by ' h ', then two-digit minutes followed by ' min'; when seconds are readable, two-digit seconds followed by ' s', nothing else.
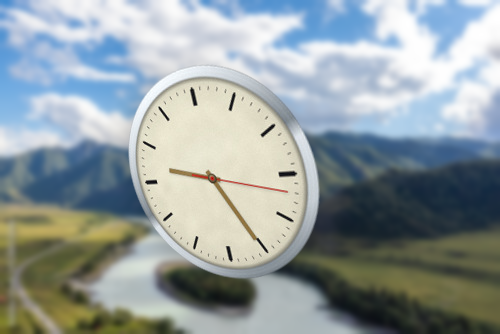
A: 9 h 25 min 17 s
